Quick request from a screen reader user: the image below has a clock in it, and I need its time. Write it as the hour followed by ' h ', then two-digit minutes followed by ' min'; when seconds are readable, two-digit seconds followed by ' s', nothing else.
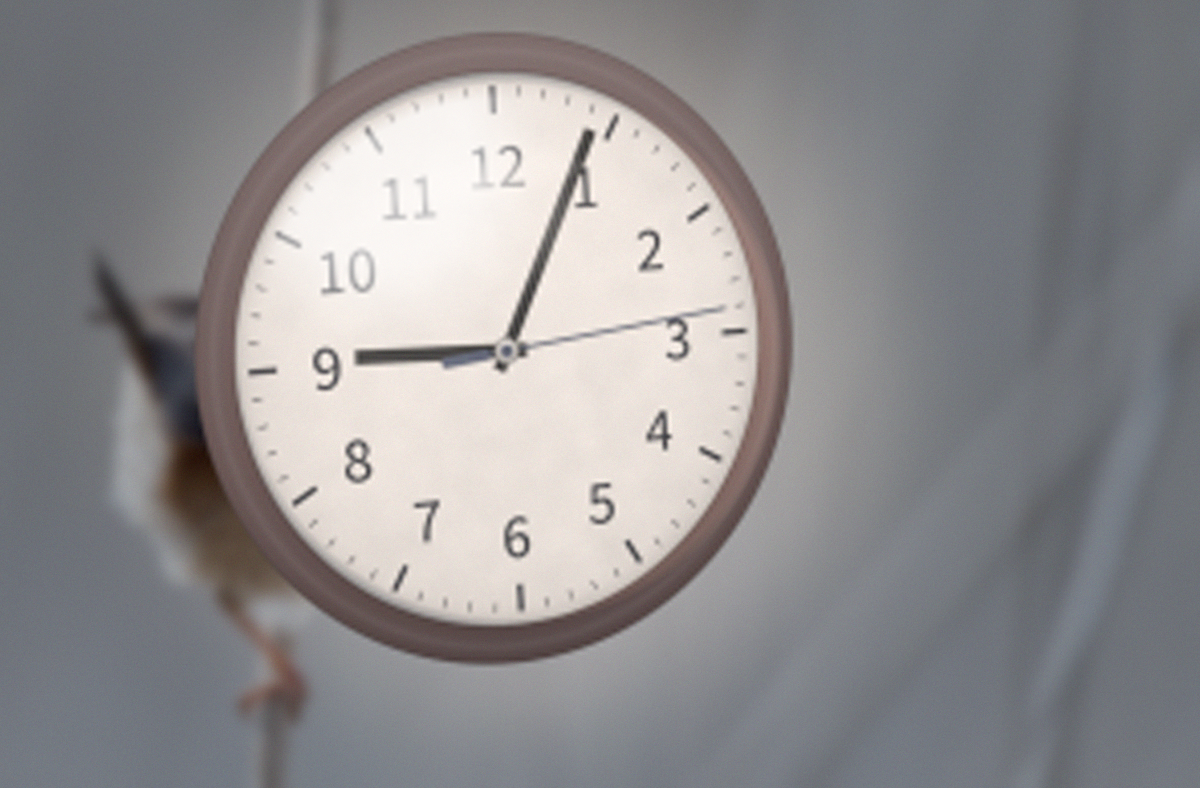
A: 9 h 04 min 14 s
